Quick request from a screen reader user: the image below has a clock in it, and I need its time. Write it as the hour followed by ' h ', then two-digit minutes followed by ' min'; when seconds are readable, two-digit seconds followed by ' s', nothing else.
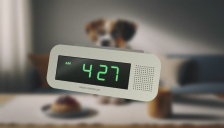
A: 4 h 27 min
